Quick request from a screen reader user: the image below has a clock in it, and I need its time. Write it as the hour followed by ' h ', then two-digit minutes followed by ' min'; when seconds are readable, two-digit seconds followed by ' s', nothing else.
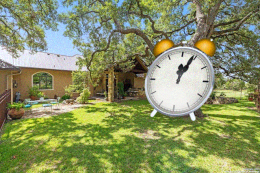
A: 12 h 04 min
